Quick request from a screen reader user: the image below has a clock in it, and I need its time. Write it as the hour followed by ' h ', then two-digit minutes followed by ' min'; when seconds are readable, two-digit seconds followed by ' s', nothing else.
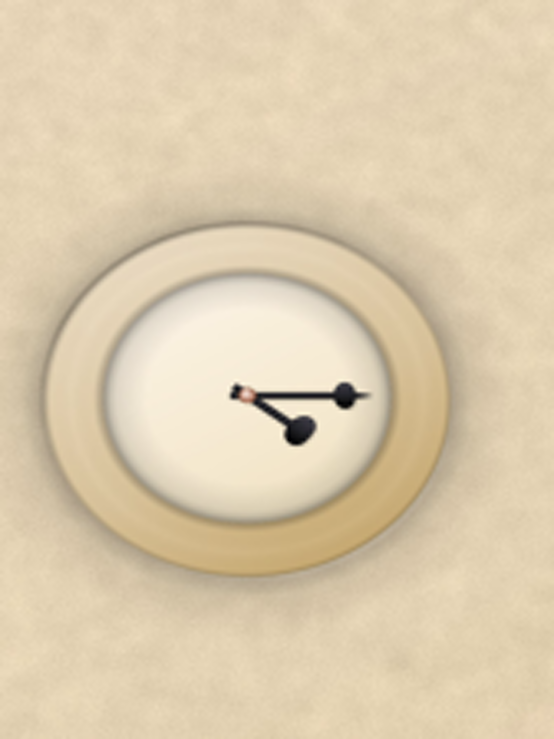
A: 4 h 15 min
